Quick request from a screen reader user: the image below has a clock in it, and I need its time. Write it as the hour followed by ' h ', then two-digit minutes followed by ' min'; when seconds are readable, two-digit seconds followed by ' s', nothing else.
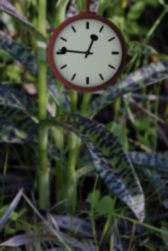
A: 12 h 46 min
